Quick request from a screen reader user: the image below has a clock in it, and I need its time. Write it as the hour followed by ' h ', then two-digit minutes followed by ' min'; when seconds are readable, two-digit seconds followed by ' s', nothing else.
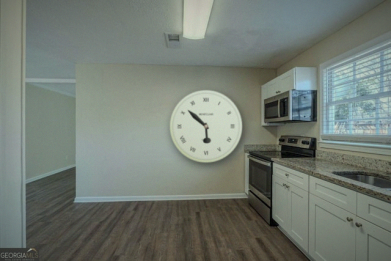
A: 5 h 52 min
